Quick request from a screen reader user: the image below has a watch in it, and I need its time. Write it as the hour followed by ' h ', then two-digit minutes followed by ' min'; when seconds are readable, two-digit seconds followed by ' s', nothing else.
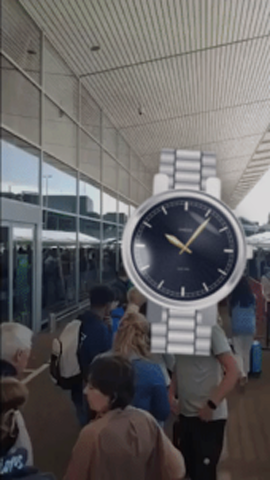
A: 10 h 06 min
